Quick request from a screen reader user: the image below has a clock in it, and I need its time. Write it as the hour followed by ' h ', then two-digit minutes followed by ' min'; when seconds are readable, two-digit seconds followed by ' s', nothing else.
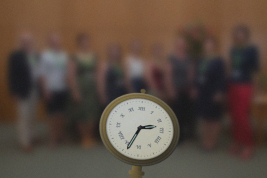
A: 2 h 34 min
